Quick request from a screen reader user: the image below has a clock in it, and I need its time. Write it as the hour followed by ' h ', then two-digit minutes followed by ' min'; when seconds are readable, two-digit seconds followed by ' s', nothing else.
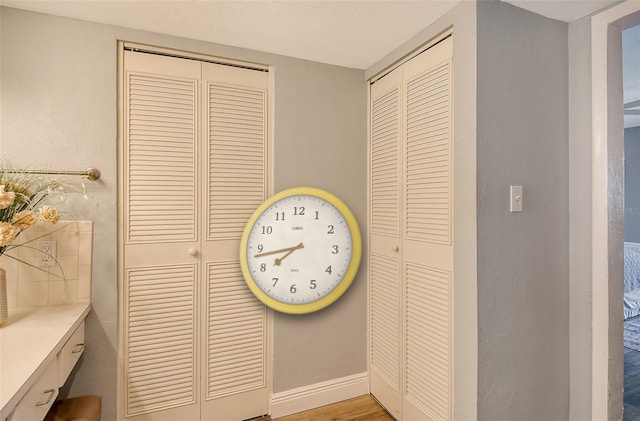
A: 7 h 43 min
